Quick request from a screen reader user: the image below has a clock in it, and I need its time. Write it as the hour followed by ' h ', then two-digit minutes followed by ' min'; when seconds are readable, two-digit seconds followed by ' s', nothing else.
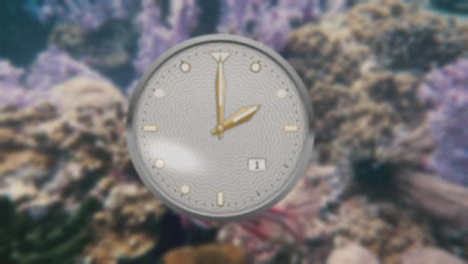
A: 2 h 00 min
